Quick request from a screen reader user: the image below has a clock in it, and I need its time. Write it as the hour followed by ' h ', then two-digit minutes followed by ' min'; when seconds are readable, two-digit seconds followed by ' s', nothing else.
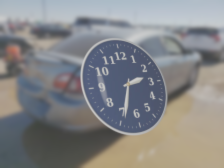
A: 2 h 34 min
